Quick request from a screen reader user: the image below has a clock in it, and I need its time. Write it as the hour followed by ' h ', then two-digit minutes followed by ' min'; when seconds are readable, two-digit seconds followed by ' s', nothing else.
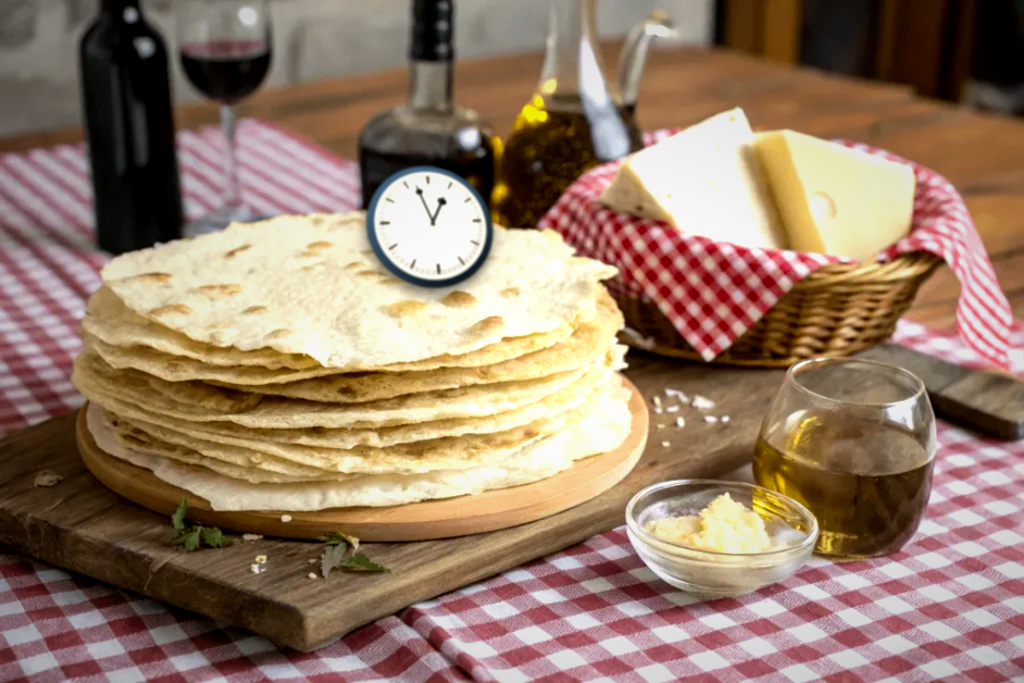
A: 12 h 57 min
